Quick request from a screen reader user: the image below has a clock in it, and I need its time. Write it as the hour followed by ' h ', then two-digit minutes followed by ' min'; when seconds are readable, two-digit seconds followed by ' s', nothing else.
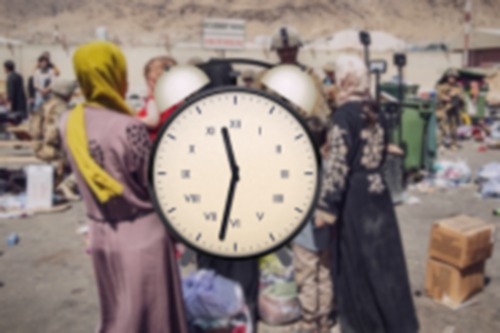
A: 11 h 32 min
